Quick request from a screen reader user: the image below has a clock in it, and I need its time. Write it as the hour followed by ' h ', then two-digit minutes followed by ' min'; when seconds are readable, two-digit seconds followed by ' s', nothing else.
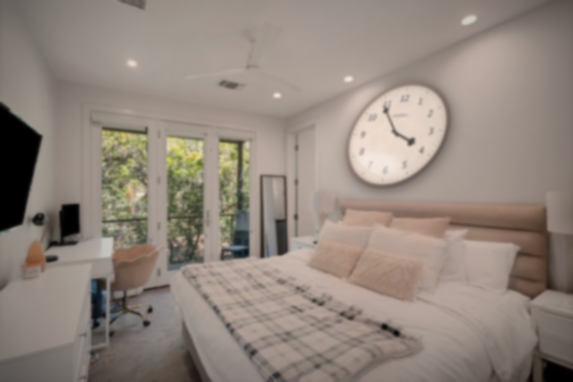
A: 3 h 54 min
